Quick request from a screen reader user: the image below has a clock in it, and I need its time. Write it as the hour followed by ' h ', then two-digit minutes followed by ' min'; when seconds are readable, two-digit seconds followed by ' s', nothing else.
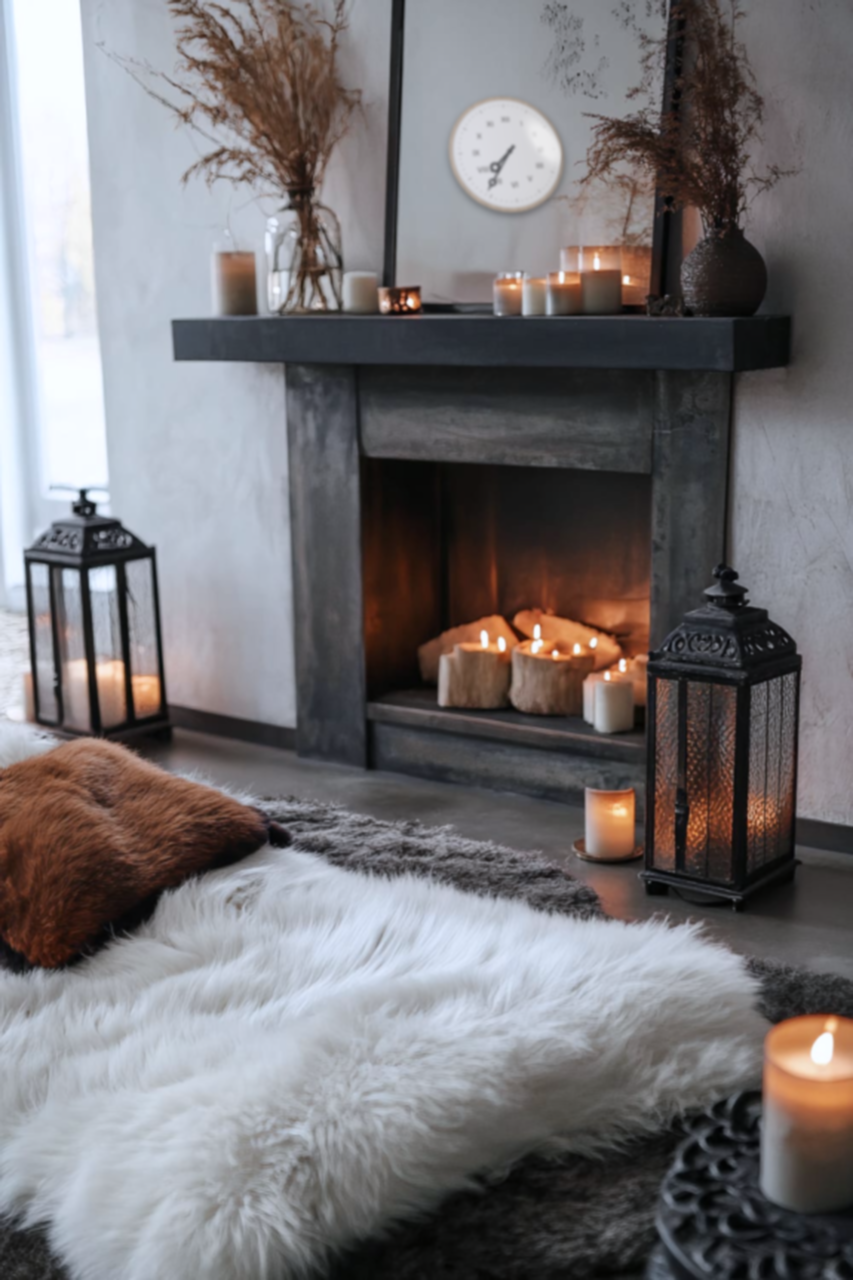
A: 7 h 36 min
